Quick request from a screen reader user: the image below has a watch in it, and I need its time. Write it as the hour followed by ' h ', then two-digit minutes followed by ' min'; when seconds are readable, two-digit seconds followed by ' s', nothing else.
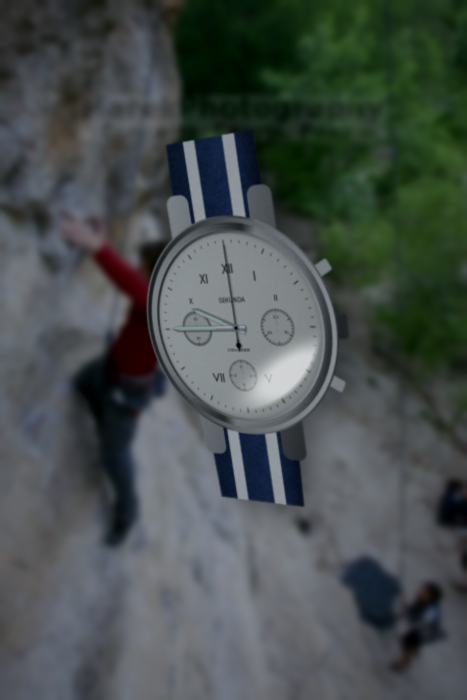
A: 9 h 45 min
